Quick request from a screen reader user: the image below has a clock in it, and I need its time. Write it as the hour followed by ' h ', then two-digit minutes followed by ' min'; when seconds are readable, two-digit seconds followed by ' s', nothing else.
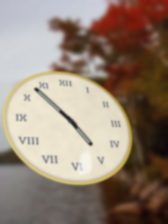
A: 4 h 53 min
